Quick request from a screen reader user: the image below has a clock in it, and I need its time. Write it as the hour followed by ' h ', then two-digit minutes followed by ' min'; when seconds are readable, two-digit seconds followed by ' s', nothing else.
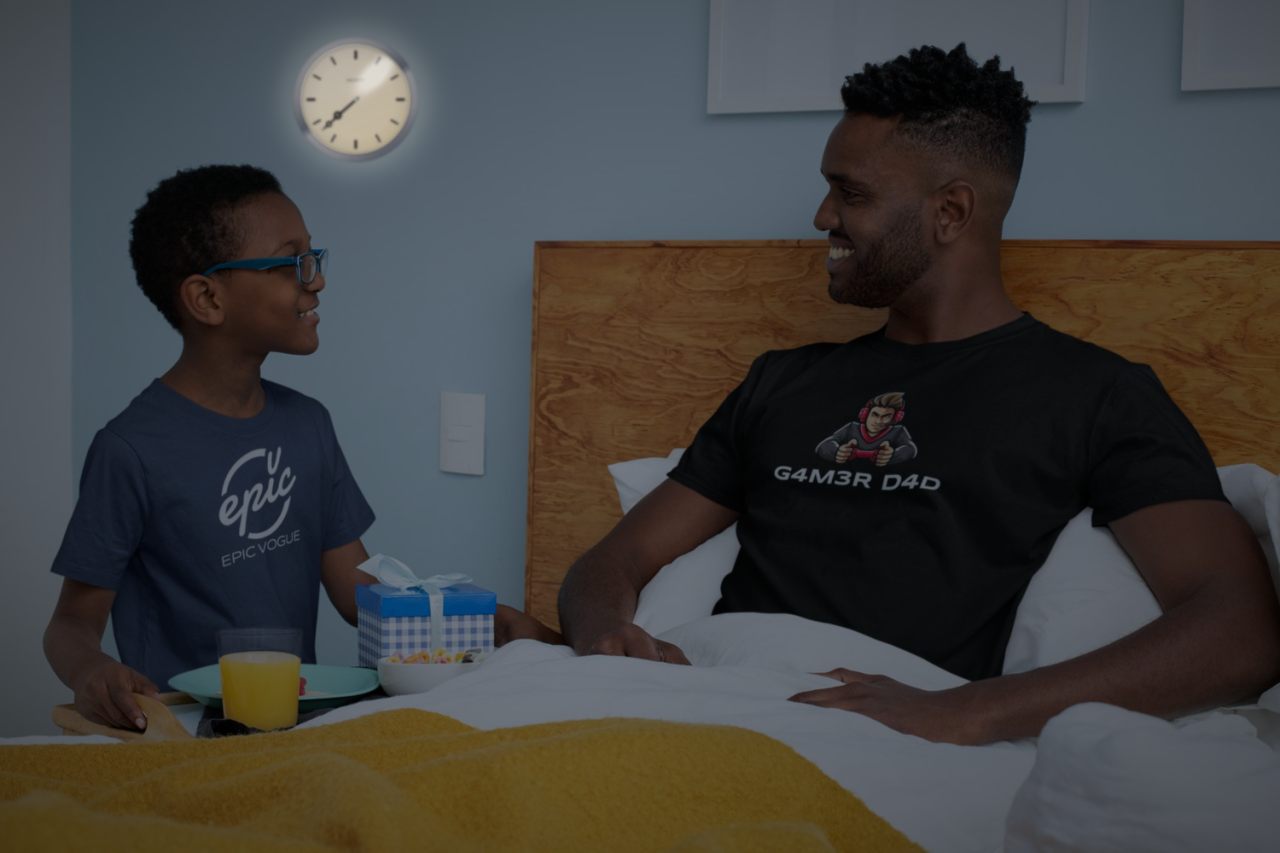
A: 7 h 38 min
